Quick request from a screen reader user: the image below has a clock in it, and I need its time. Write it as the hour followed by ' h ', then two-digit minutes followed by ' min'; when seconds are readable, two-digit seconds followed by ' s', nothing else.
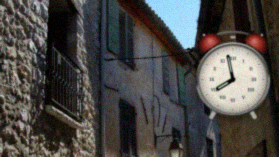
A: 7 h 58 min
